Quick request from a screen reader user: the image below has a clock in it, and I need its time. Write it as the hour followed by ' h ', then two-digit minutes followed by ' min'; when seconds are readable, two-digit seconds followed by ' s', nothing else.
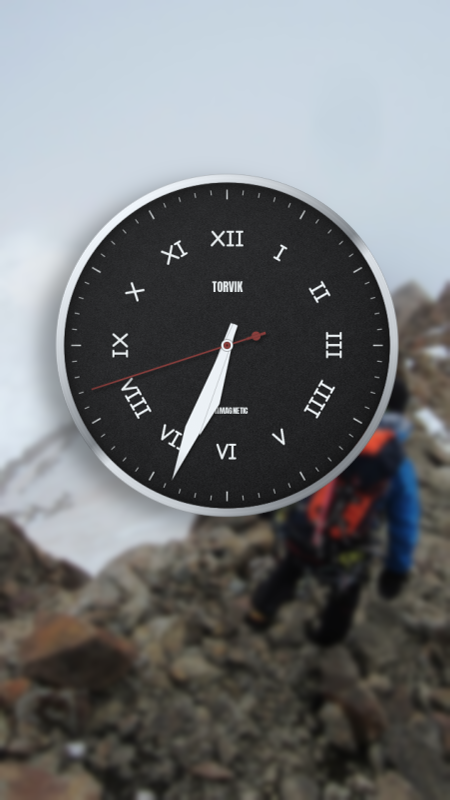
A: 6 h 33 min 42 s
